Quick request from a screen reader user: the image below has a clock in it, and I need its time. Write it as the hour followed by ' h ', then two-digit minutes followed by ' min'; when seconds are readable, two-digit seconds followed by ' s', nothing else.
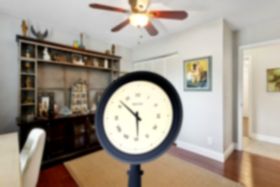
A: 5 h 52 min
